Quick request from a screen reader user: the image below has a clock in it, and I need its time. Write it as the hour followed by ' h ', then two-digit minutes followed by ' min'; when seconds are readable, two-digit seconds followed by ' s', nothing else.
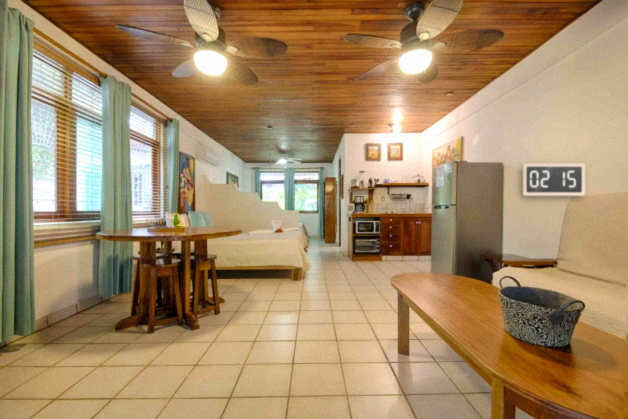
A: 2 h 15 min
